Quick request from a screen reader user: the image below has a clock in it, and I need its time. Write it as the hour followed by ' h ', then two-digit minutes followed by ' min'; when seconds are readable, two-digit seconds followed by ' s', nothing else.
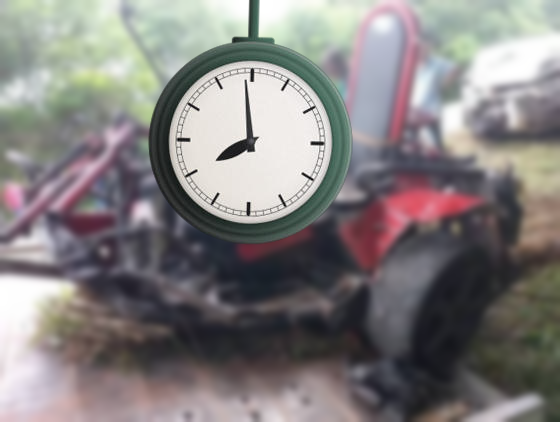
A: 7 h 59 min
